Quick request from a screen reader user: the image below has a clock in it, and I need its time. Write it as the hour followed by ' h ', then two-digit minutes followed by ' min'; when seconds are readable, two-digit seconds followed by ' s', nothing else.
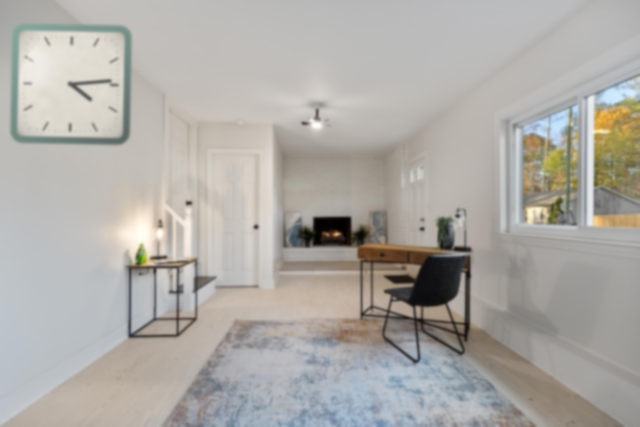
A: 4 h 14 min
